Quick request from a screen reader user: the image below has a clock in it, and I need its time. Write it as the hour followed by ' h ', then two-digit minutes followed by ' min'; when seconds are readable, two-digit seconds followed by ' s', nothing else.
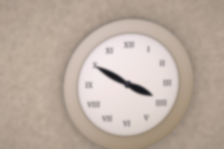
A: 3 h 50 min
